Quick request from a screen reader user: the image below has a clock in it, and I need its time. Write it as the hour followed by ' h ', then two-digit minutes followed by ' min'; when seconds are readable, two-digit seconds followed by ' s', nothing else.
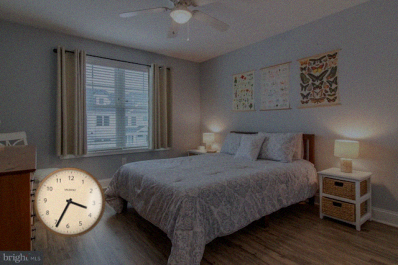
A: 3 h 34 min
